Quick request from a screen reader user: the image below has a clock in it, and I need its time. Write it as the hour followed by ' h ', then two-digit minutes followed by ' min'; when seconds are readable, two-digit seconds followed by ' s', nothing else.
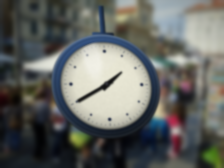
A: 1 h 40 min
